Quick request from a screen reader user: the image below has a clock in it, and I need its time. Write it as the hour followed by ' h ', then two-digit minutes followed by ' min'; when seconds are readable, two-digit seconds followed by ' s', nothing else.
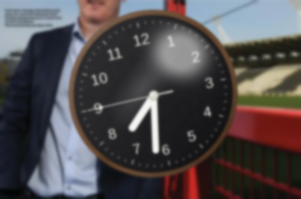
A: 7 h 31 min 45 s
